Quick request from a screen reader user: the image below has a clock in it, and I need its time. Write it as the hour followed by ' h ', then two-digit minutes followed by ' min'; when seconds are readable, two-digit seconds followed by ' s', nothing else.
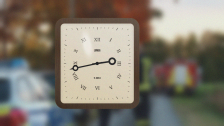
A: 2 h 43 min
